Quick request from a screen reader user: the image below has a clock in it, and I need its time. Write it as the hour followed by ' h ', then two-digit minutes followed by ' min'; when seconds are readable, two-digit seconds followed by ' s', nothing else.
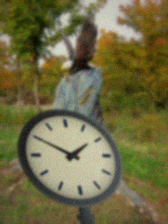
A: 1 h 50 min
